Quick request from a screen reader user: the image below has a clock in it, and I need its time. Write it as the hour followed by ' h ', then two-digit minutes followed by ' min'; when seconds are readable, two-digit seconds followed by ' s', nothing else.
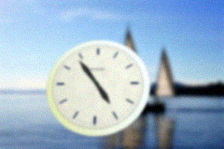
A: 4 h 54 min
